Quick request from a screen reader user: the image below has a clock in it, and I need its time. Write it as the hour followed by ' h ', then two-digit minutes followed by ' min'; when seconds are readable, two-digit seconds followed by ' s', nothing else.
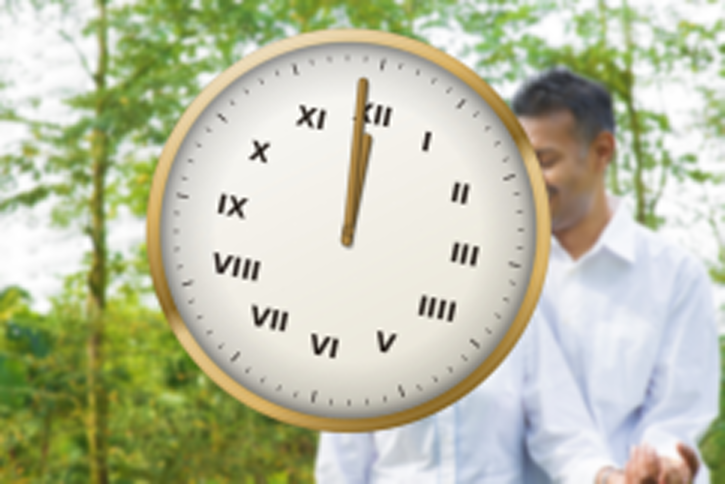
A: 11 h 59 min
